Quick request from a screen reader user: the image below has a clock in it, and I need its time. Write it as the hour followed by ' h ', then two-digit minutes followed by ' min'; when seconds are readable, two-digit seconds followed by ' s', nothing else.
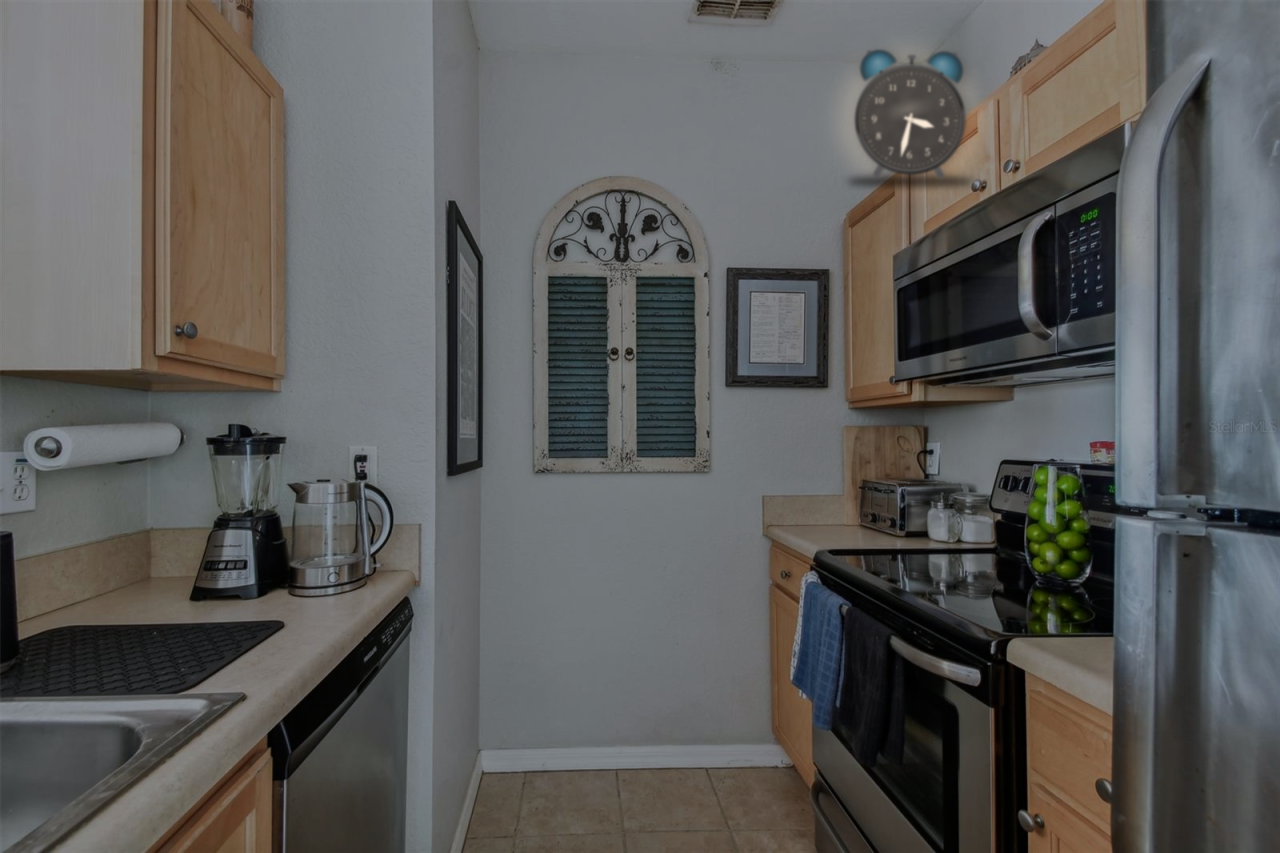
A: 3 h 32 min
